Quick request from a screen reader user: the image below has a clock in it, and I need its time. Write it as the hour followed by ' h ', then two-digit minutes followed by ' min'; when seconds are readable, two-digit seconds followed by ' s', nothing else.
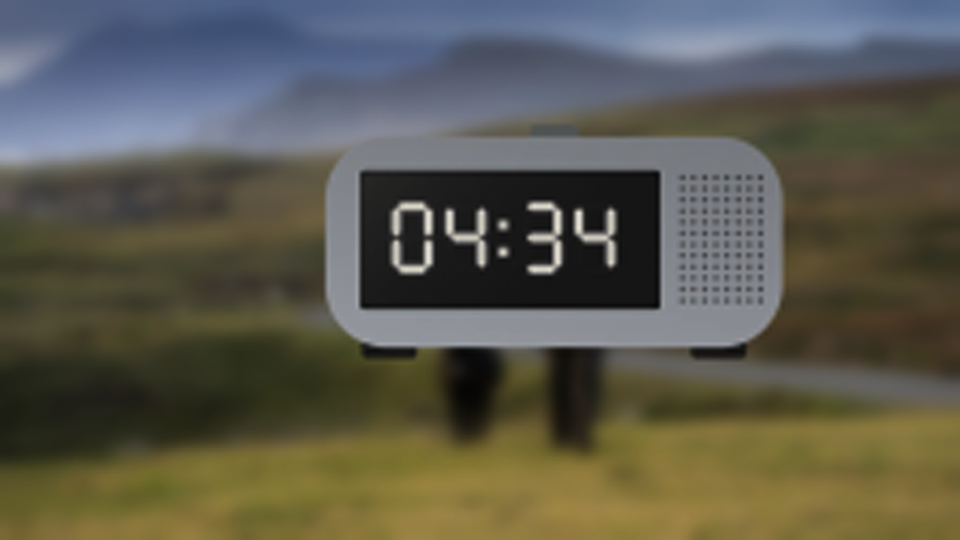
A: 4 h 34 min
